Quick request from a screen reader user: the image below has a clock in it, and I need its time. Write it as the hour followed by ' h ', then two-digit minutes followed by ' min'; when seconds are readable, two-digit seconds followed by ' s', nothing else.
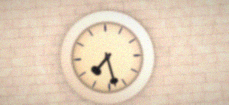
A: 7 h 28 min
